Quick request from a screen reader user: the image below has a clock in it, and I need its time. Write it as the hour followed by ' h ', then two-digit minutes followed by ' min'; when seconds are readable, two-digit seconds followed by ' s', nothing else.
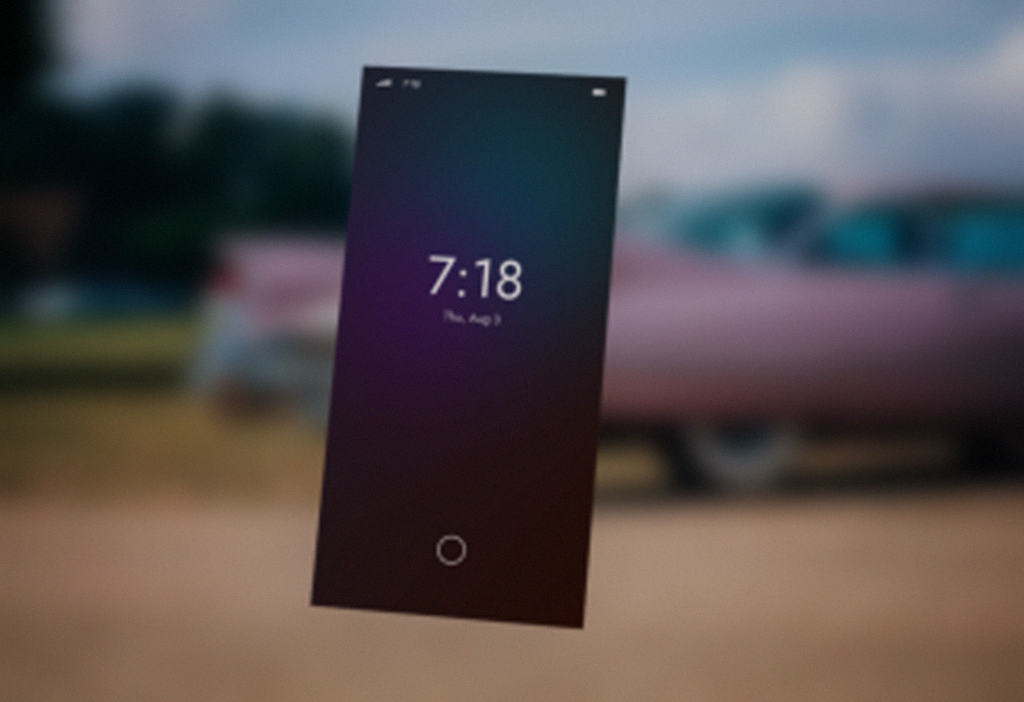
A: 7 h 18 min
